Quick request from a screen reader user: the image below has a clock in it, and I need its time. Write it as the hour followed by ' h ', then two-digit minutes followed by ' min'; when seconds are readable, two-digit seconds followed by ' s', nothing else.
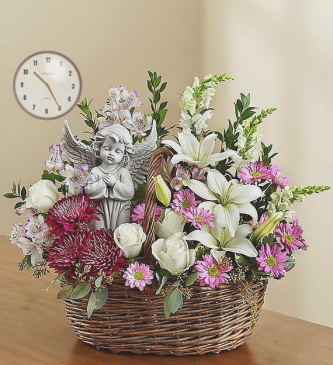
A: 10 h 25 min
